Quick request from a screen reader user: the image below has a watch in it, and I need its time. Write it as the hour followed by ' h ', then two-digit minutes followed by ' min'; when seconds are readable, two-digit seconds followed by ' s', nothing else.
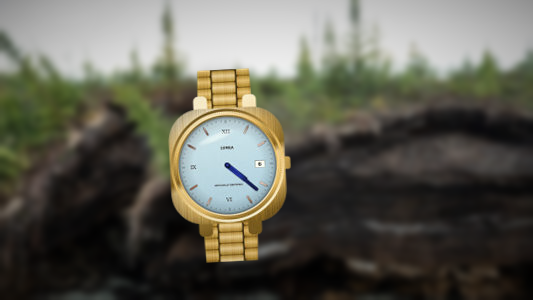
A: 4 h 22 min
